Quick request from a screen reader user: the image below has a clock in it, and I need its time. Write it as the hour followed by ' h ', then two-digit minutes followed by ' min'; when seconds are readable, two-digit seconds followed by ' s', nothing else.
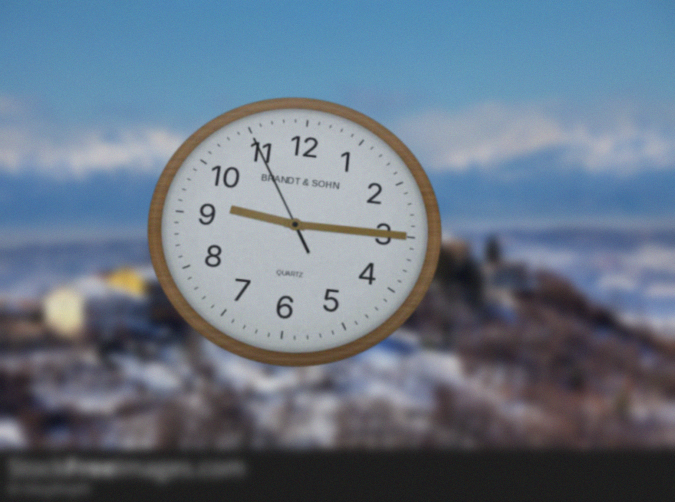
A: 9 h 14 min 55 s
